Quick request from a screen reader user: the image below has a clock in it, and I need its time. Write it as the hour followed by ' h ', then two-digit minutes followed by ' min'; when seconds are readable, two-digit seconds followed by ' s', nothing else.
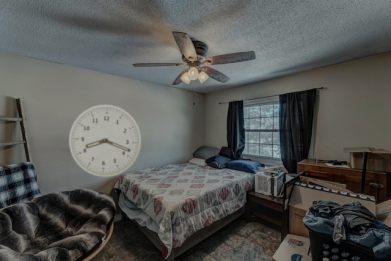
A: 8 h 18 min
